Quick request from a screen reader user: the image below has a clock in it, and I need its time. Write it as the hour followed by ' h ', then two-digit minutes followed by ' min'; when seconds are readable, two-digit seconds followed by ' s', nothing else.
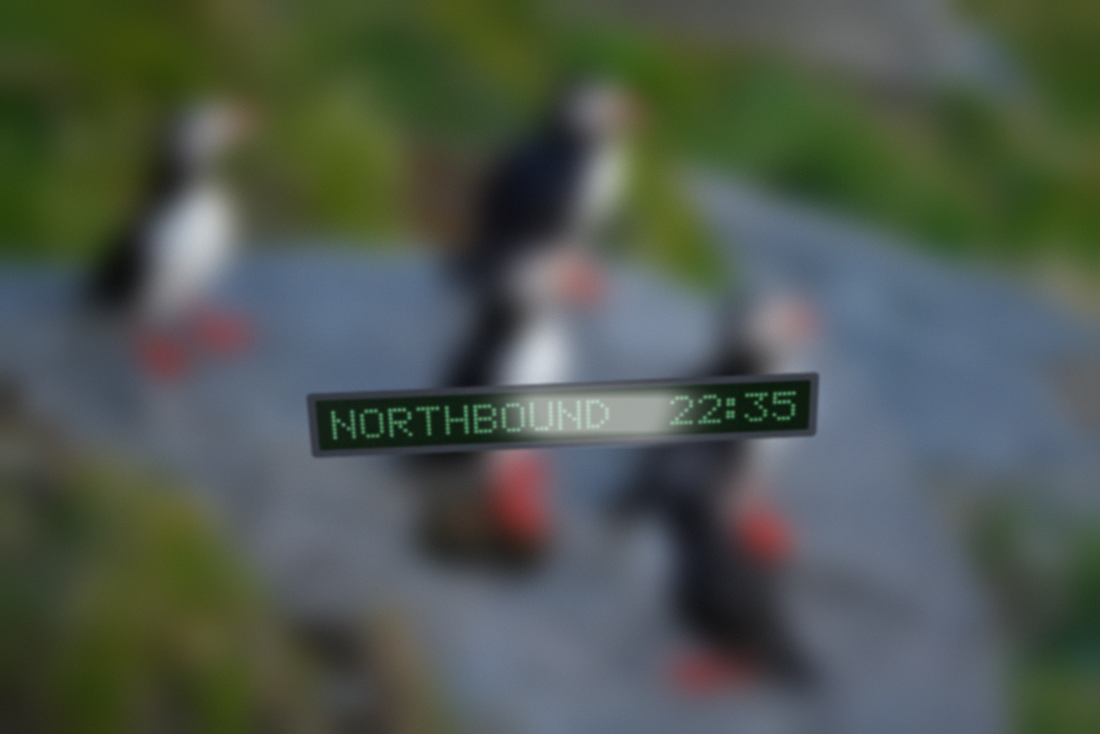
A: 22 h 35 min
